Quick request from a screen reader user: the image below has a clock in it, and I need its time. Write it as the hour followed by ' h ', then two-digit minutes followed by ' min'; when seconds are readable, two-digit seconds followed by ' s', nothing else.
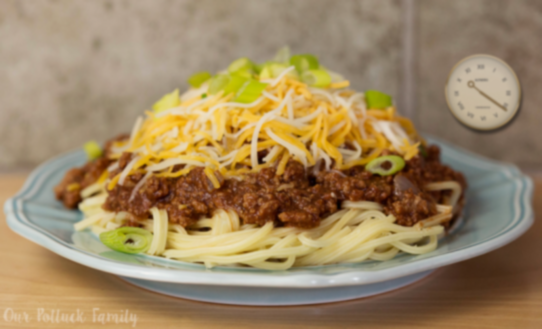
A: 10 h 21 min
